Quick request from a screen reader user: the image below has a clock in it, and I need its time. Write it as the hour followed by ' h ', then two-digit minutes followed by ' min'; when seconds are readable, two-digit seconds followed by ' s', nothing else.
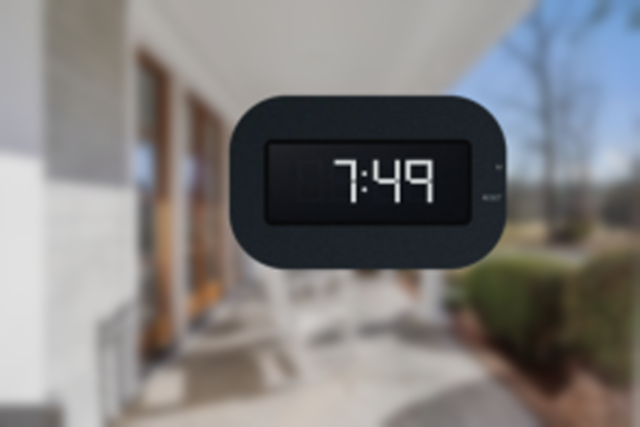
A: 7 h 49 min
